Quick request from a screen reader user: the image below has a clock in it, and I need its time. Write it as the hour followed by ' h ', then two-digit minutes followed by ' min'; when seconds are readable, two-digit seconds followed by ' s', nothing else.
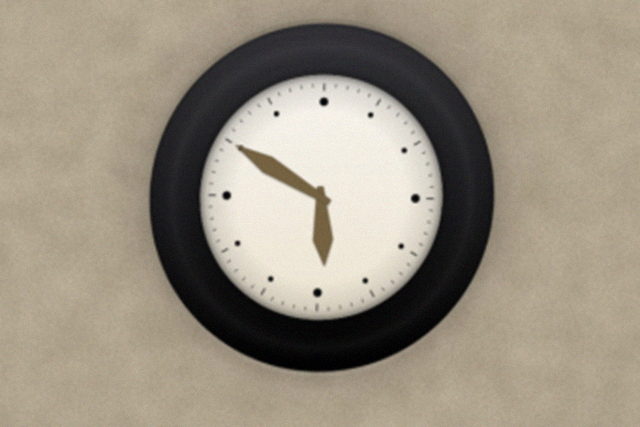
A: 5 h 50 min
